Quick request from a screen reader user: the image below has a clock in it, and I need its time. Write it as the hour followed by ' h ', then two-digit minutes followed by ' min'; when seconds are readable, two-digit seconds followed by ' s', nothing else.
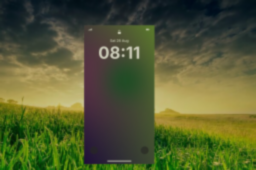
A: 8 h 11 min
